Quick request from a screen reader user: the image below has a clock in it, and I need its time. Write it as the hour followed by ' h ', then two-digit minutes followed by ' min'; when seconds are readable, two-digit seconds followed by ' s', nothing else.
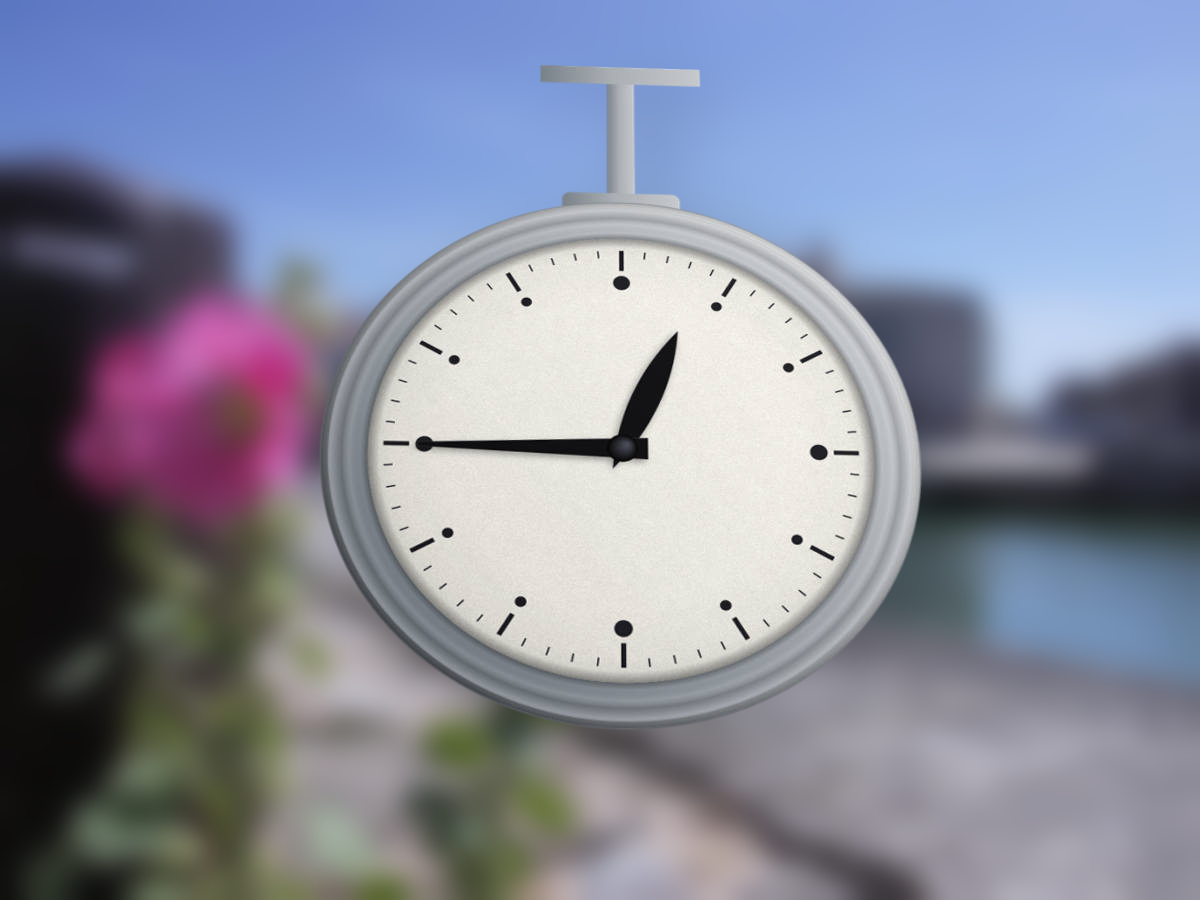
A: 12 h 45 min
